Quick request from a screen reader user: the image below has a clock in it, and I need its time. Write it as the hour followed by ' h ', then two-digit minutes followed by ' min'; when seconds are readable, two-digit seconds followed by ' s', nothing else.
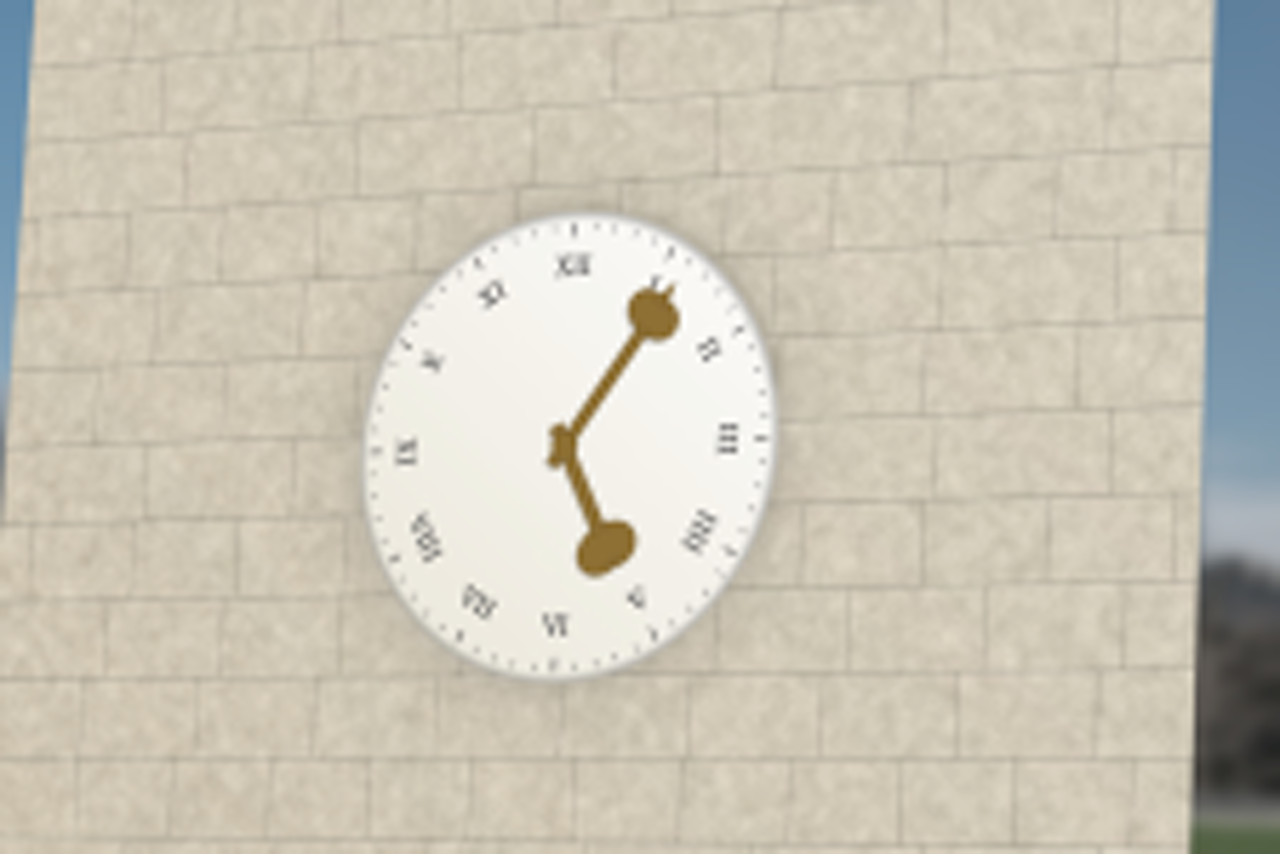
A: 5 h 06 min
